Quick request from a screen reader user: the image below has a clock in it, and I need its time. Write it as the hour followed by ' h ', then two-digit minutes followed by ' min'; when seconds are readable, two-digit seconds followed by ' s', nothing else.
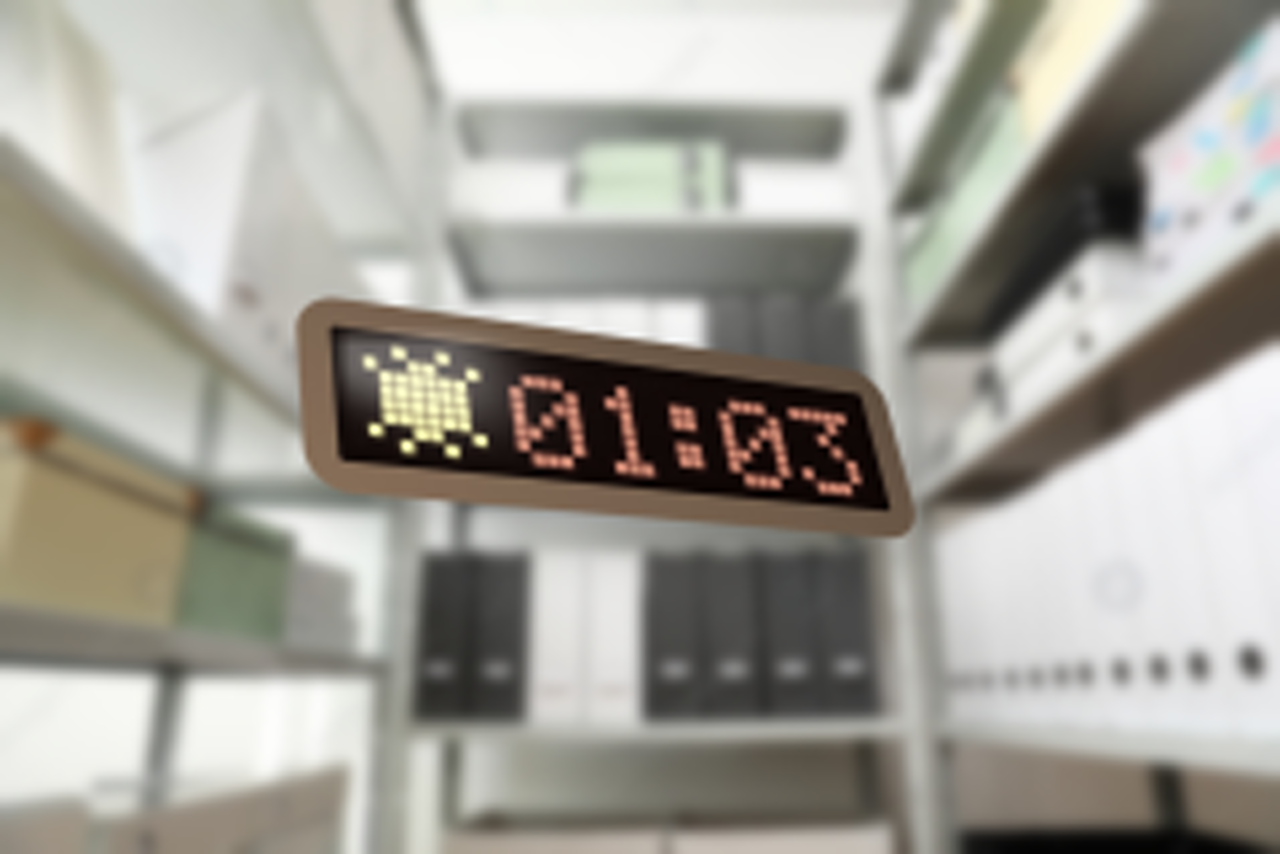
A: 1 h 03 min
